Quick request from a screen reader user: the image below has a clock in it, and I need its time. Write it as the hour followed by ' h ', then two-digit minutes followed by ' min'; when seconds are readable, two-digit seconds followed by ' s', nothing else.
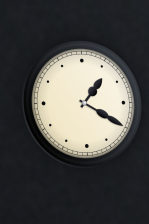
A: 1 h 20 min
